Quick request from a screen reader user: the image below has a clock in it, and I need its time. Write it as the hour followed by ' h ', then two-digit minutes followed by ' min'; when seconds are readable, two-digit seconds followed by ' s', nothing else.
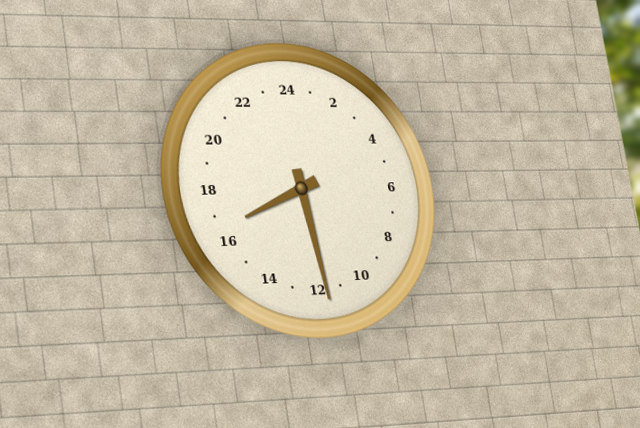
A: 16 h 29 min
